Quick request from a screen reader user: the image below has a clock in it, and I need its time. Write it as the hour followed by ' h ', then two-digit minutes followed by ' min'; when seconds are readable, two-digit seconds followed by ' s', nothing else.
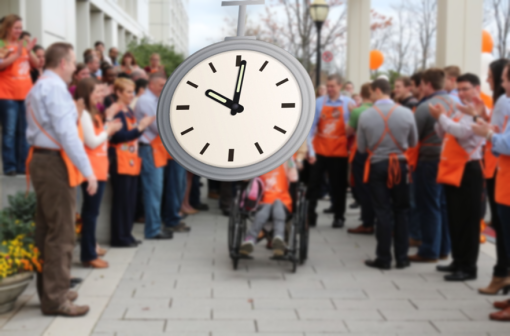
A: 10 h 01 min
